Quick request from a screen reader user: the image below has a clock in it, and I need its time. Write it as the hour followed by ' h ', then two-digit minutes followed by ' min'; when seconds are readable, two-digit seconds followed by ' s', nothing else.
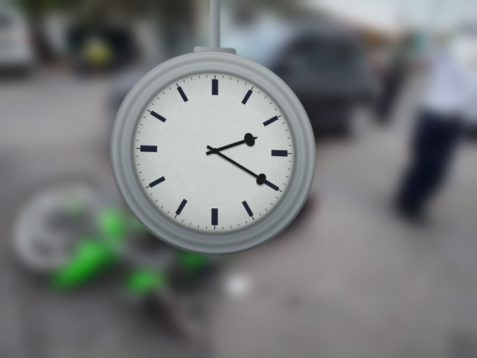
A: 2 h 20 min
